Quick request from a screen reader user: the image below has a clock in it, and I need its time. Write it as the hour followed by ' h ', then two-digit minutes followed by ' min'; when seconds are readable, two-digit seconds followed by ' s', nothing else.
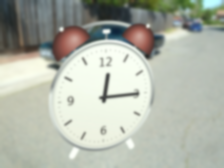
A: 12 h 15 min
